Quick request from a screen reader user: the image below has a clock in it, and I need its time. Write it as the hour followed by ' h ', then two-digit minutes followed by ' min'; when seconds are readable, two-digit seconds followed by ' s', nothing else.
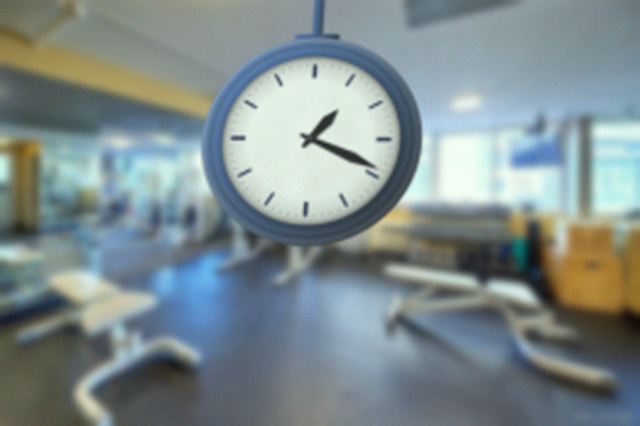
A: 1 h 19 min
